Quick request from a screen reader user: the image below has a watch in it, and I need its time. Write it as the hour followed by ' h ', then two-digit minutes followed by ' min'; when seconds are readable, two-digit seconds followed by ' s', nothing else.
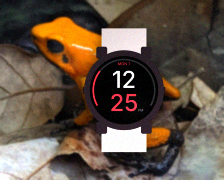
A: 12 h 25 min
